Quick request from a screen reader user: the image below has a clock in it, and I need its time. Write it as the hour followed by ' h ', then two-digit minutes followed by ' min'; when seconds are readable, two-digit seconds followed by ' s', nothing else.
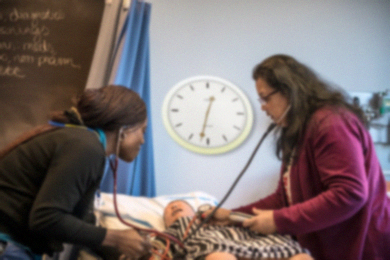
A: 12 h 32 min
